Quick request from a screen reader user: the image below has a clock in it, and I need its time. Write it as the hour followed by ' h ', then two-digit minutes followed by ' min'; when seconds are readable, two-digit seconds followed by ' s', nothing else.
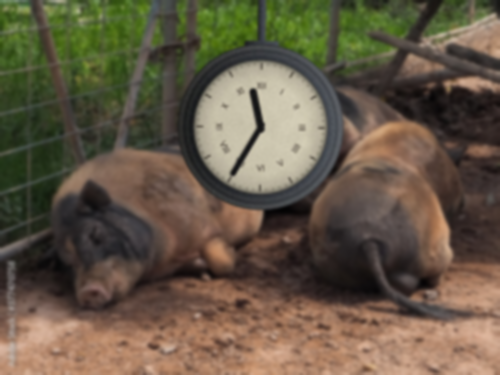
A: 11 h 35 min
